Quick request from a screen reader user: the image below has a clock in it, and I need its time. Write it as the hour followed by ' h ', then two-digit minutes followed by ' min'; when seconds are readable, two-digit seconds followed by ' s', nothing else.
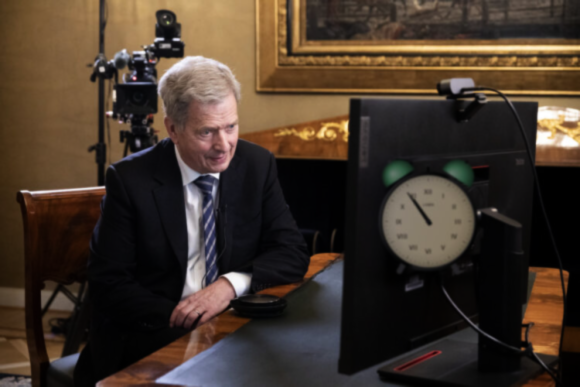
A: 10 h 54 min
